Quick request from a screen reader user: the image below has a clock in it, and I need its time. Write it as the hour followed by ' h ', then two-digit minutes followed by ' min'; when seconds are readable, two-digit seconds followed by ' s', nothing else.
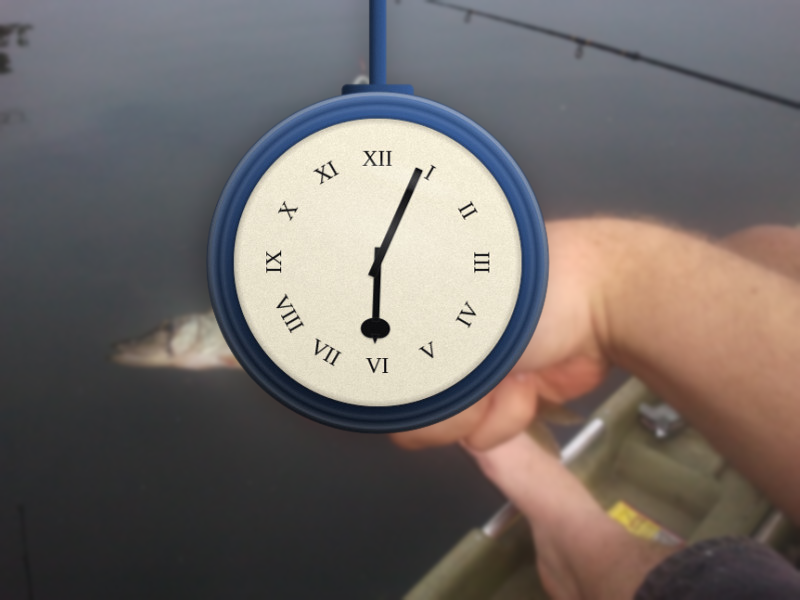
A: 6 h 04 min
